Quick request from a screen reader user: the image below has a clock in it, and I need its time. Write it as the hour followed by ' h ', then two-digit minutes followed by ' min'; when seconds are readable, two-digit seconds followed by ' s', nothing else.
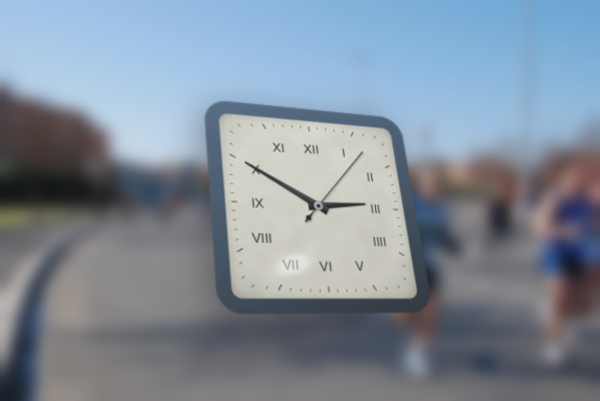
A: 2 h 50 min 07 s
